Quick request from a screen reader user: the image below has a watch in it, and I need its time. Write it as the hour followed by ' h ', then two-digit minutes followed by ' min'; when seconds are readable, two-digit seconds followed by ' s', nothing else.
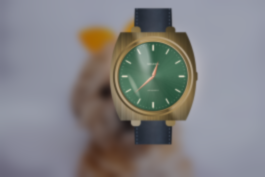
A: 12 h 38 min
